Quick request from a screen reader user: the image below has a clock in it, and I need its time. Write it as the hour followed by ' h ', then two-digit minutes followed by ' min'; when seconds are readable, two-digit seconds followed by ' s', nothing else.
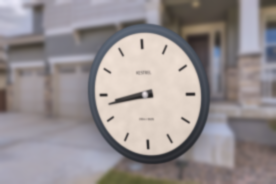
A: 8 h 43 min
